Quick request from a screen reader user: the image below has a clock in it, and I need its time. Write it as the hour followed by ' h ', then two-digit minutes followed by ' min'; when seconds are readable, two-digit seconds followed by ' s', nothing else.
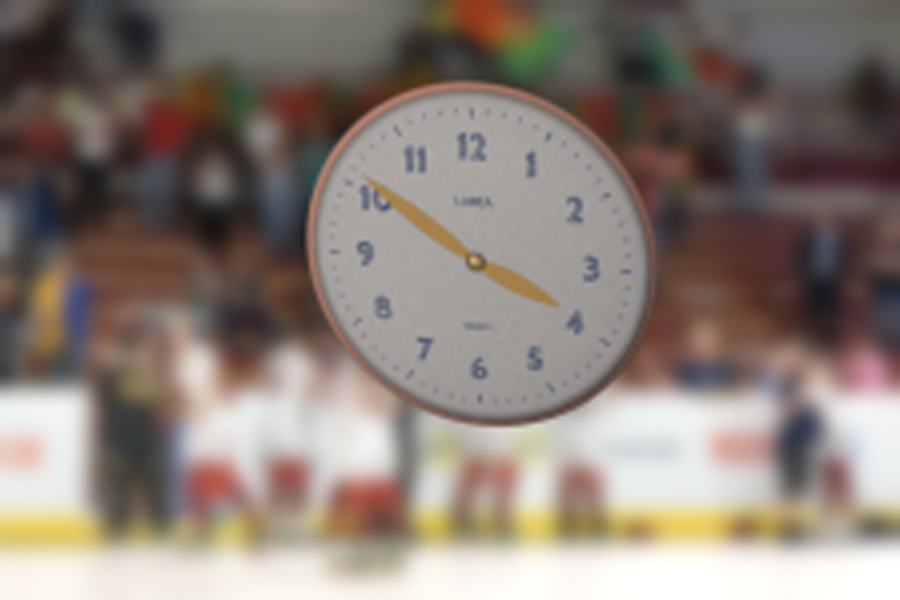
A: 3 h 51 min
